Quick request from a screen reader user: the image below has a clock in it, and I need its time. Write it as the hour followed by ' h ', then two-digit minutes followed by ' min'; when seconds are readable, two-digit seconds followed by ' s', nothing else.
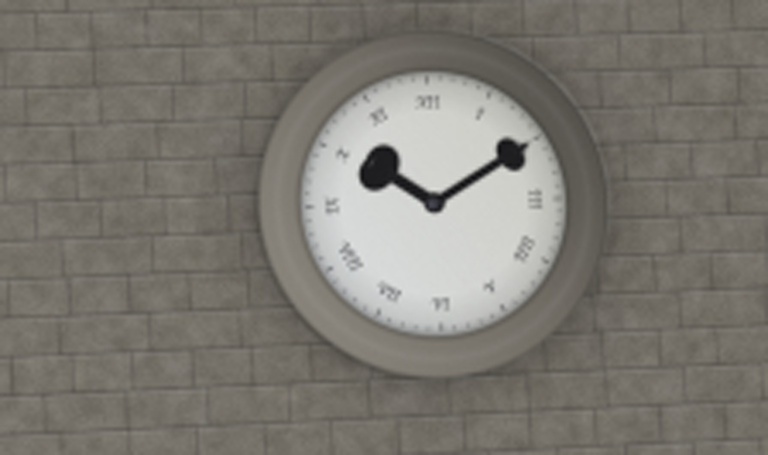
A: 10 h 10 min
